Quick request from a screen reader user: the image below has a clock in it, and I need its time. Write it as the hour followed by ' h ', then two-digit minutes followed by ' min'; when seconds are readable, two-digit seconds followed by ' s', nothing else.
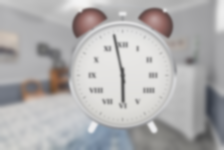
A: 5 h 58 min
